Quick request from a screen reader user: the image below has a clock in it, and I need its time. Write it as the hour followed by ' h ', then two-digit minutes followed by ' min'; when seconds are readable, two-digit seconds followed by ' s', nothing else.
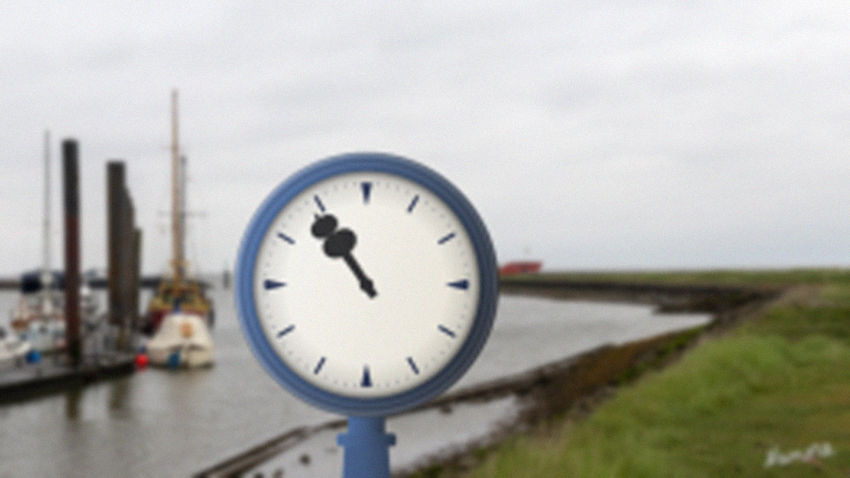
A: 10 h 54 min
